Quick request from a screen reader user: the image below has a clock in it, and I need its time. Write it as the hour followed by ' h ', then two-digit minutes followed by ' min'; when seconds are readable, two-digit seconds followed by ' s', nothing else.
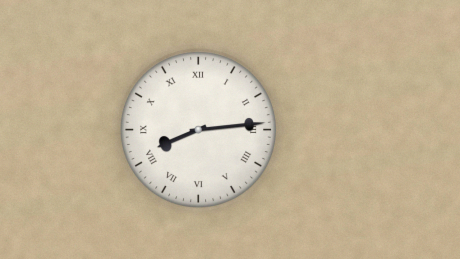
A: 8 h 14 min
